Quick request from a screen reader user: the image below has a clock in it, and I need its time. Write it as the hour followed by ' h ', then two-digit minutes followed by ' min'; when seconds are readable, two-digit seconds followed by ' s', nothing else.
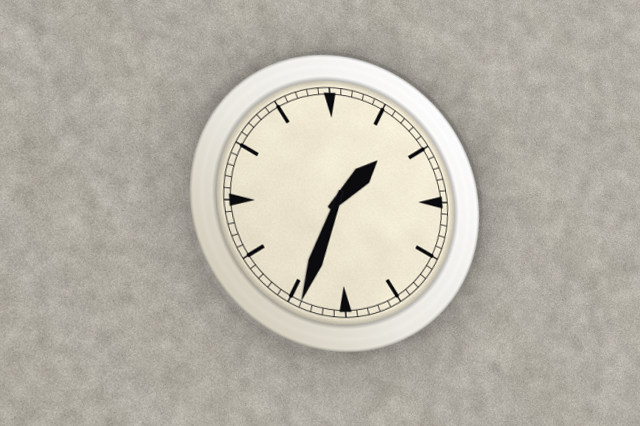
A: 1 h 34 min
